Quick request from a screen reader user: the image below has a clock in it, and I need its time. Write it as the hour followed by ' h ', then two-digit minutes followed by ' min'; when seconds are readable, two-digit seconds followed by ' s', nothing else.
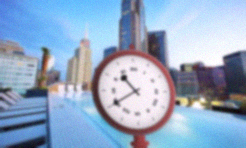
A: 10 h 40 min
